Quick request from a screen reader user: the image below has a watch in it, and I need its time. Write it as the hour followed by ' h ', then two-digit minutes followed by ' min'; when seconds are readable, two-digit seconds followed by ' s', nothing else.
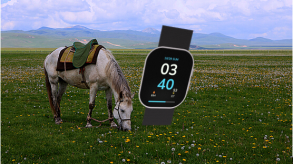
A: 3 h 40 min
